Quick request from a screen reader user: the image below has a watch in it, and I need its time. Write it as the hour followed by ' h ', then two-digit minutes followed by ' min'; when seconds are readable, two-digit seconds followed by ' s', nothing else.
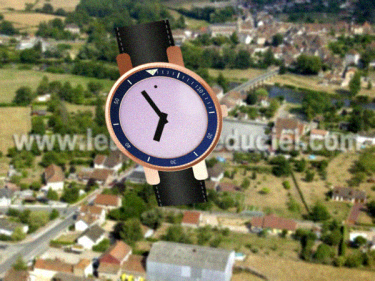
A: 6 h 56 min
